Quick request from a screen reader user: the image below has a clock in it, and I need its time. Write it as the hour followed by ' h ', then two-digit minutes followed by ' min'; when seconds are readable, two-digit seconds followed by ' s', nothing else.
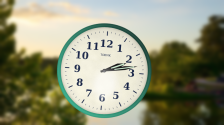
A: 2 h 13 min
